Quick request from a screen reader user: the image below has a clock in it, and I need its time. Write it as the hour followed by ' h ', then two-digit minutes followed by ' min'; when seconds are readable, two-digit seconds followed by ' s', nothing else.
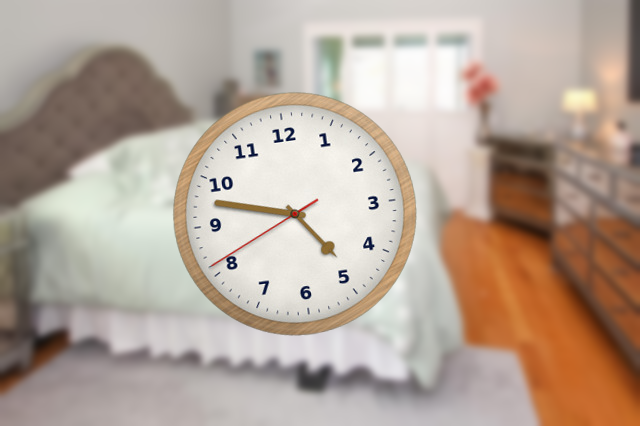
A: 4 h 47 min 41 s
